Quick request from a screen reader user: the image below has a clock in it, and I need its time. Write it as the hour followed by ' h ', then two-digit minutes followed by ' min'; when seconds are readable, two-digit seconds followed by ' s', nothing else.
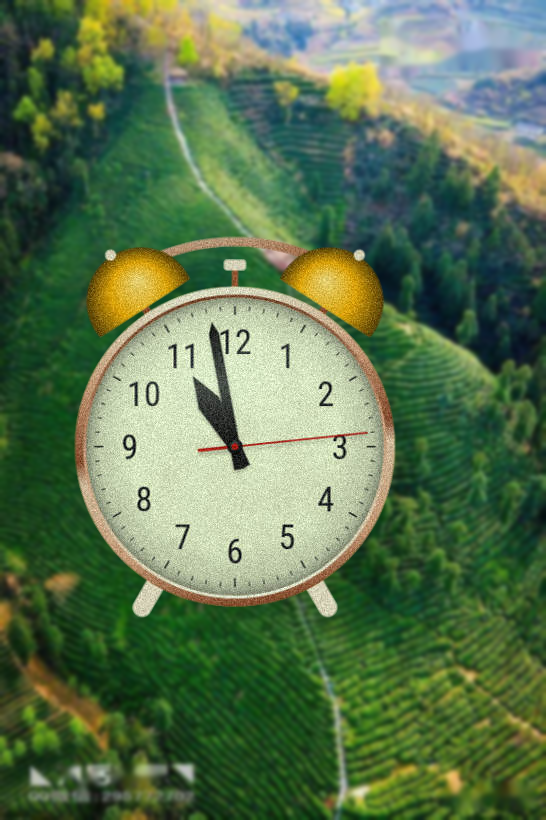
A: 10 h 58 min 14 s
